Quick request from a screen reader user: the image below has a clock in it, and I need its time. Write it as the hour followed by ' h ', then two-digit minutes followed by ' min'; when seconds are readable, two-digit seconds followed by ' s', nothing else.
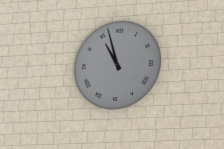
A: 10 h 57 min
